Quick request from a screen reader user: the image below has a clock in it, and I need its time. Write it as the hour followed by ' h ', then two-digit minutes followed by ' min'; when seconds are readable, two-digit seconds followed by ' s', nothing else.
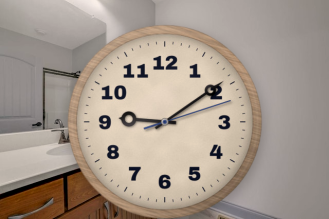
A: 9 h 09 min 12 s
